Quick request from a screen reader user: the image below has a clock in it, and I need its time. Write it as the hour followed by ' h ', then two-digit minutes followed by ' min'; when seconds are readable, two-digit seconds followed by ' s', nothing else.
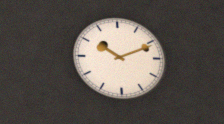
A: 10 h 11 min
